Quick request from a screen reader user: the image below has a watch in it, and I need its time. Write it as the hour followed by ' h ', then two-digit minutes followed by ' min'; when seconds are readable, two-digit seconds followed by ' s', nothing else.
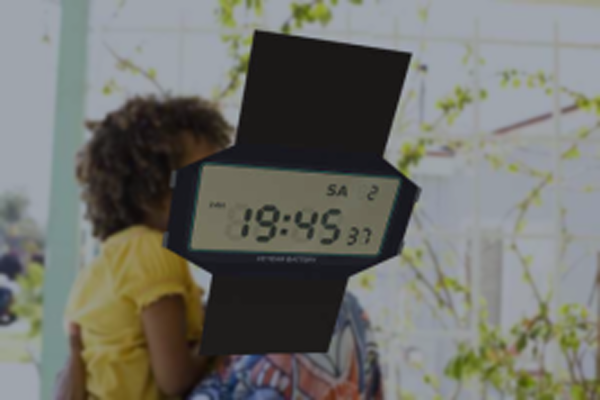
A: 19 h 45 min 37 s
